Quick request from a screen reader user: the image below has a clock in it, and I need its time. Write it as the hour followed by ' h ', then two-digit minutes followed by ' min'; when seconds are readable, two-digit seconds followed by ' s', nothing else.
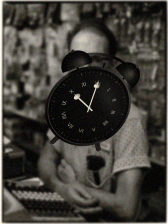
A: 10 h 00 min
